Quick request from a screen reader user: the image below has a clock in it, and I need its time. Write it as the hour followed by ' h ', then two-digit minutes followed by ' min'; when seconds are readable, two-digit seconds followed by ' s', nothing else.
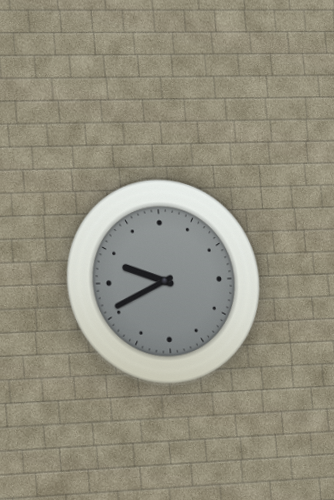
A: 9 h 41 min
